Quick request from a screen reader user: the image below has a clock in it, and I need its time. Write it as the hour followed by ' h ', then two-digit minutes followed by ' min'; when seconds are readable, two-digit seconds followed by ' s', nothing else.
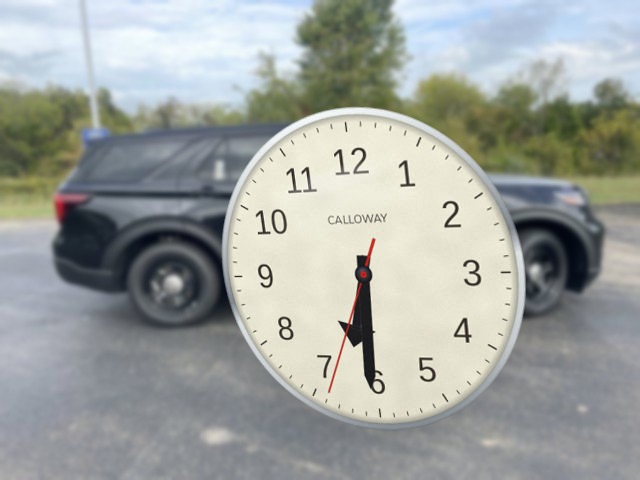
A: 6 h 30 min 34 s
